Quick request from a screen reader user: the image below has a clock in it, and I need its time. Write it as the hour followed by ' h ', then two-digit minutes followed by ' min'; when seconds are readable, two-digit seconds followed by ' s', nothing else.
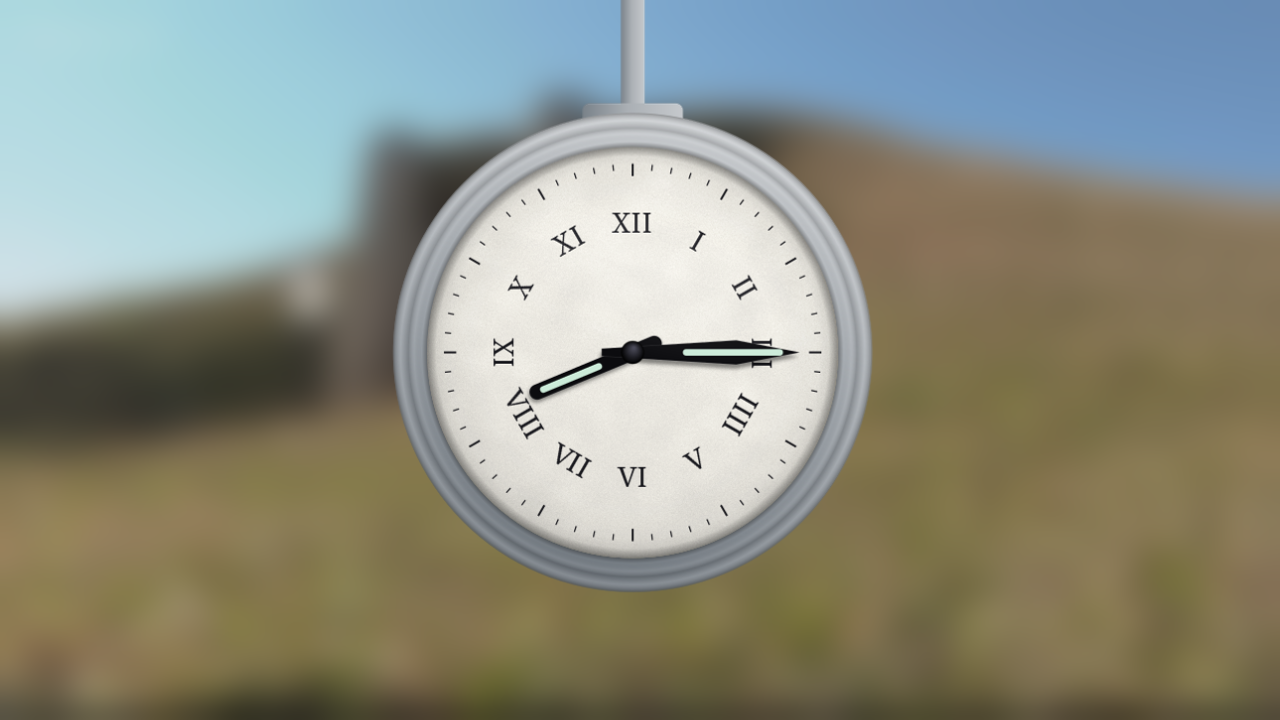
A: 8 h 15 min
